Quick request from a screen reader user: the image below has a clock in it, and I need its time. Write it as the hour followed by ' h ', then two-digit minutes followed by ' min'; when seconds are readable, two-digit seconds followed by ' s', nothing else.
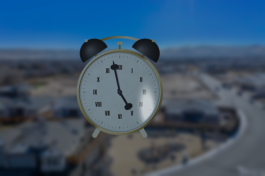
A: 4 h 58 min
